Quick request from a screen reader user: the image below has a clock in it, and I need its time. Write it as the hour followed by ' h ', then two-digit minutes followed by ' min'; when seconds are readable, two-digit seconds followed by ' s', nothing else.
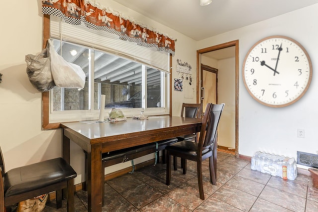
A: 10 h 02 min
